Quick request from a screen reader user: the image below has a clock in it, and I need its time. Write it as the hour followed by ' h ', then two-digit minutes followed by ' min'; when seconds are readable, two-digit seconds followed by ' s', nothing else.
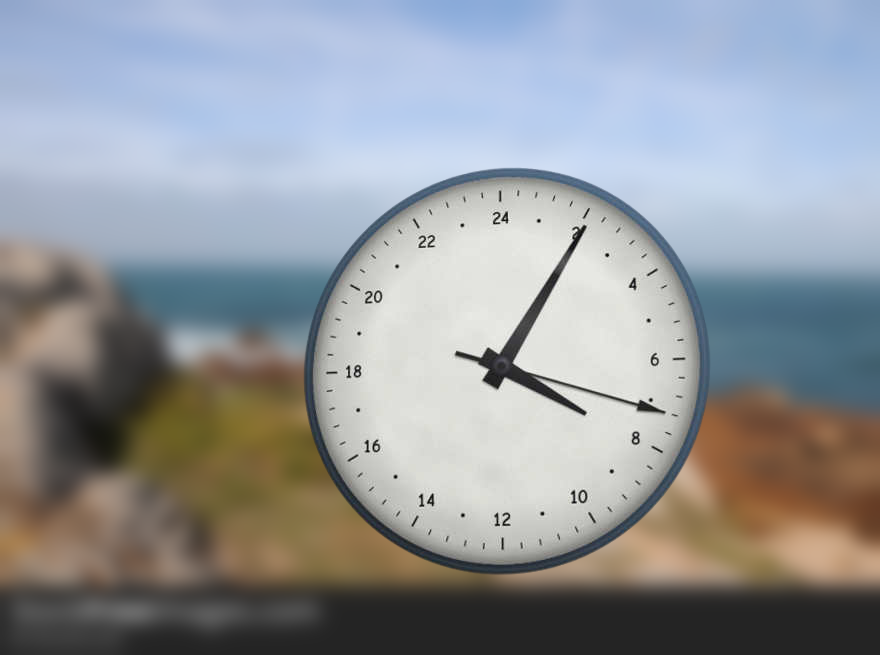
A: 8 h 05 min 18 s
